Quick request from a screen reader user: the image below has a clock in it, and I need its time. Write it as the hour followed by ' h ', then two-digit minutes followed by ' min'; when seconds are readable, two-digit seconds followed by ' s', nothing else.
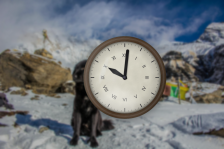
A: 10 h 01 min
